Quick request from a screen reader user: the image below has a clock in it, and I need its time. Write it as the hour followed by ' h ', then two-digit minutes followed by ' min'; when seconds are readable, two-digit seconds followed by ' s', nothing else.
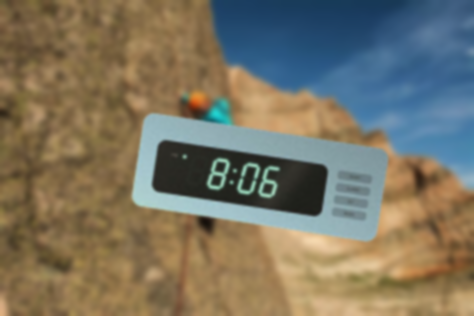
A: 8 h 06 min
